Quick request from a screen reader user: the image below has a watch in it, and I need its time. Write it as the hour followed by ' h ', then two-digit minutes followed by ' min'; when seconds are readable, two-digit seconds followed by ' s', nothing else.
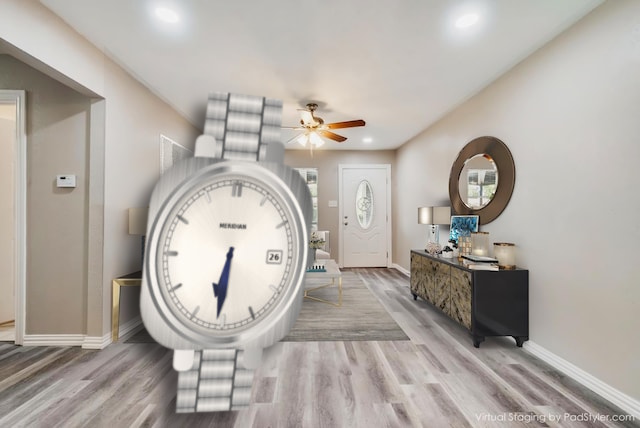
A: 6 h 31 min
